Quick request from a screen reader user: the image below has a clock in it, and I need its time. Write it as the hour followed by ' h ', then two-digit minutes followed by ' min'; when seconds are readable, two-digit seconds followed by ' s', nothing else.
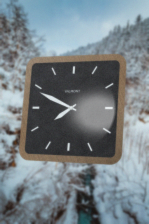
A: 7 h 49 min
